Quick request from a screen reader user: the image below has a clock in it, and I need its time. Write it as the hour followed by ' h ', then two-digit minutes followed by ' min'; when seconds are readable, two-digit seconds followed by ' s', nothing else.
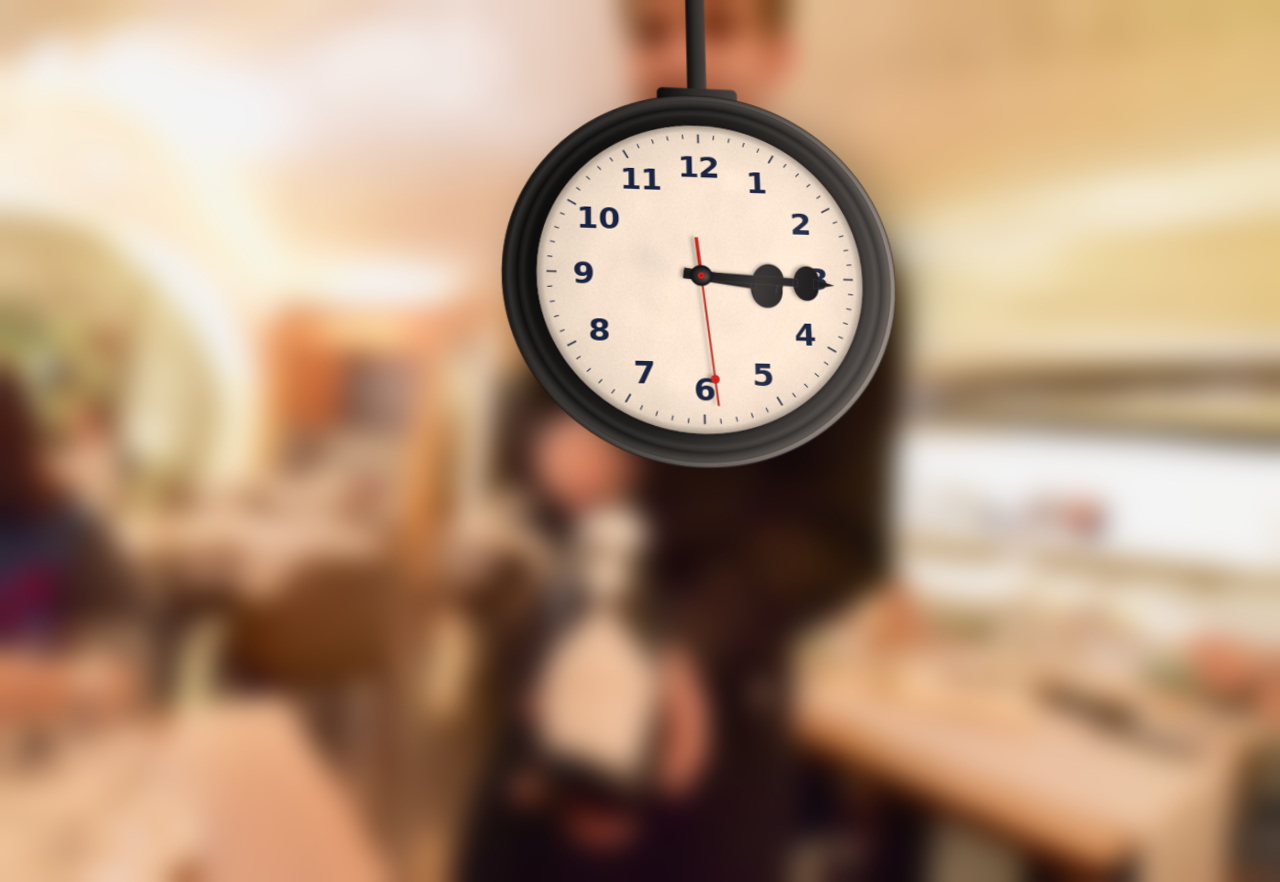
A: 3 h 15 min 29 s
